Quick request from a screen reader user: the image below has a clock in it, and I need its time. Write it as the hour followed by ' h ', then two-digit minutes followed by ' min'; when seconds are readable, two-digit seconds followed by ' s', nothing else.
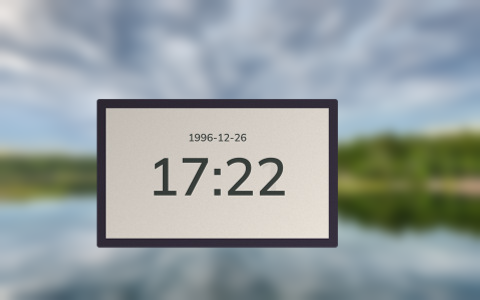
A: 17 h 22 min
